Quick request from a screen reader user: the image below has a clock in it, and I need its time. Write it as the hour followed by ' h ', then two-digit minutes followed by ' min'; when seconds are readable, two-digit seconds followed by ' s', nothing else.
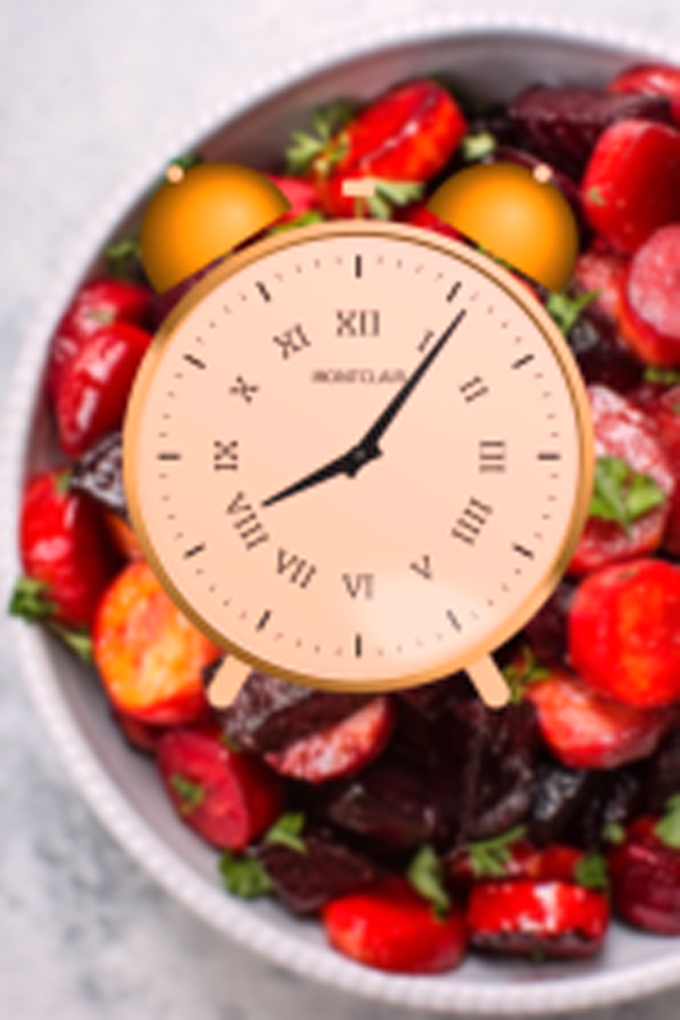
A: 8 h 06 min
